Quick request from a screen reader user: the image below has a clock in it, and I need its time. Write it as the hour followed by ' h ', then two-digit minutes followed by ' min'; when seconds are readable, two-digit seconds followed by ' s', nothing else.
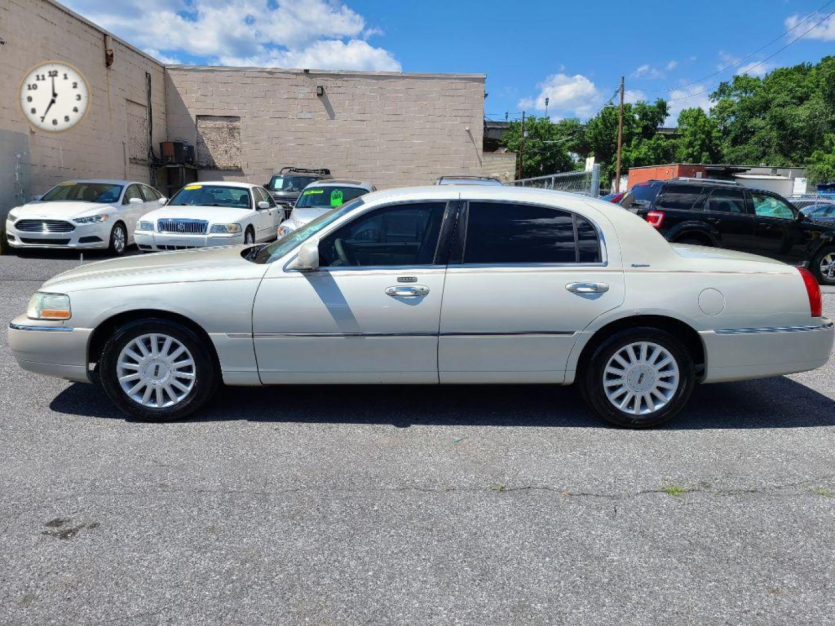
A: 7 h 00 min
